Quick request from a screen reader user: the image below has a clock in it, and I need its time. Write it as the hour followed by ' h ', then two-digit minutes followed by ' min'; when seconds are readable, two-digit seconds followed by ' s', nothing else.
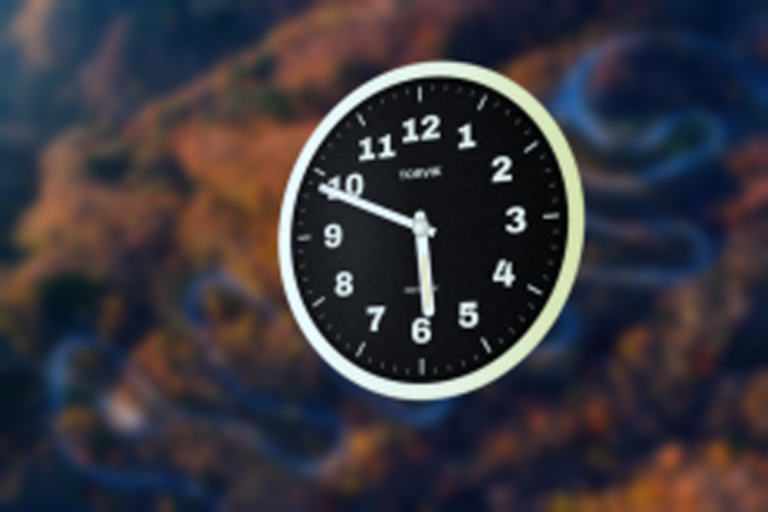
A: 5 h 49 min
